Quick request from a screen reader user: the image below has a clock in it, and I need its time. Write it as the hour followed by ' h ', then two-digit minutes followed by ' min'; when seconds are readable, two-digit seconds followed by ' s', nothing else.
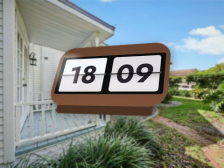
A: 18 h 09 min
